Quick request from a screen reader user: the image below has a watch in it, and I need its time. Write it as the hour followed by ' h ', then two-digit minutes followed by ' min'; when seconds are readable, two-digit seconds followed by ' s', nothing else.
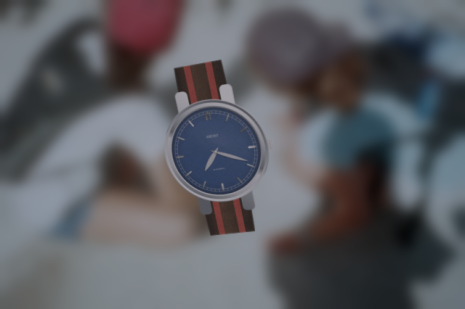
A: 7 h 19 min
